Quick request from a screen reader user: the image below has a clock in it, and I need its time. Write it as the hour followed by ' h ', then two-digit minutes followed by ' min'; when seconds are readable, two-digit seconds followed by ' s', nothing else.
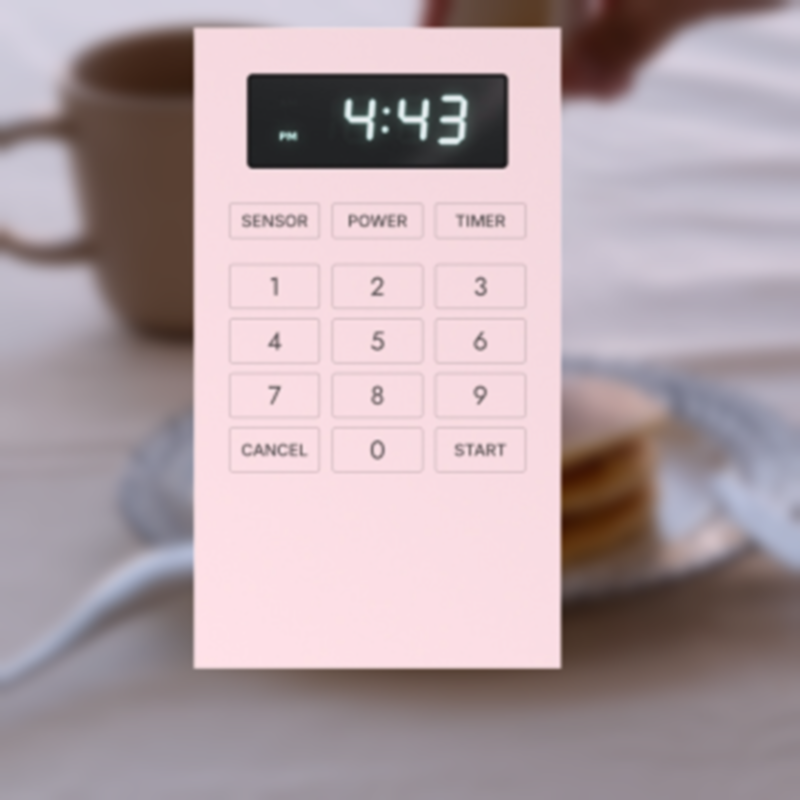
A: 4 h 43 min
